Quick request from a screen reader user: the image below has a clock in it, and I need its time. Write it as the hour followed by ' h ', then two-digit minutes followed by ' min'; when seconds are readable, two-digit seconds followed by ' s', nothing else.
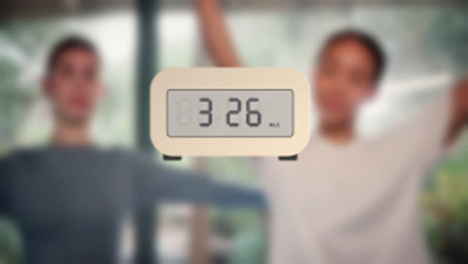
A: 3 h 26 min
